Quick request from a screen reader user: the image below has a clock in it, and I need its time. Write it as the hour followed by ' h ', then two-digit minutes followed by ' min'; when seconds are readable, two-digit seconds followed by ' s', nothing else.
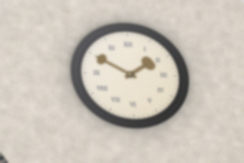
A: 1 h 50 min
